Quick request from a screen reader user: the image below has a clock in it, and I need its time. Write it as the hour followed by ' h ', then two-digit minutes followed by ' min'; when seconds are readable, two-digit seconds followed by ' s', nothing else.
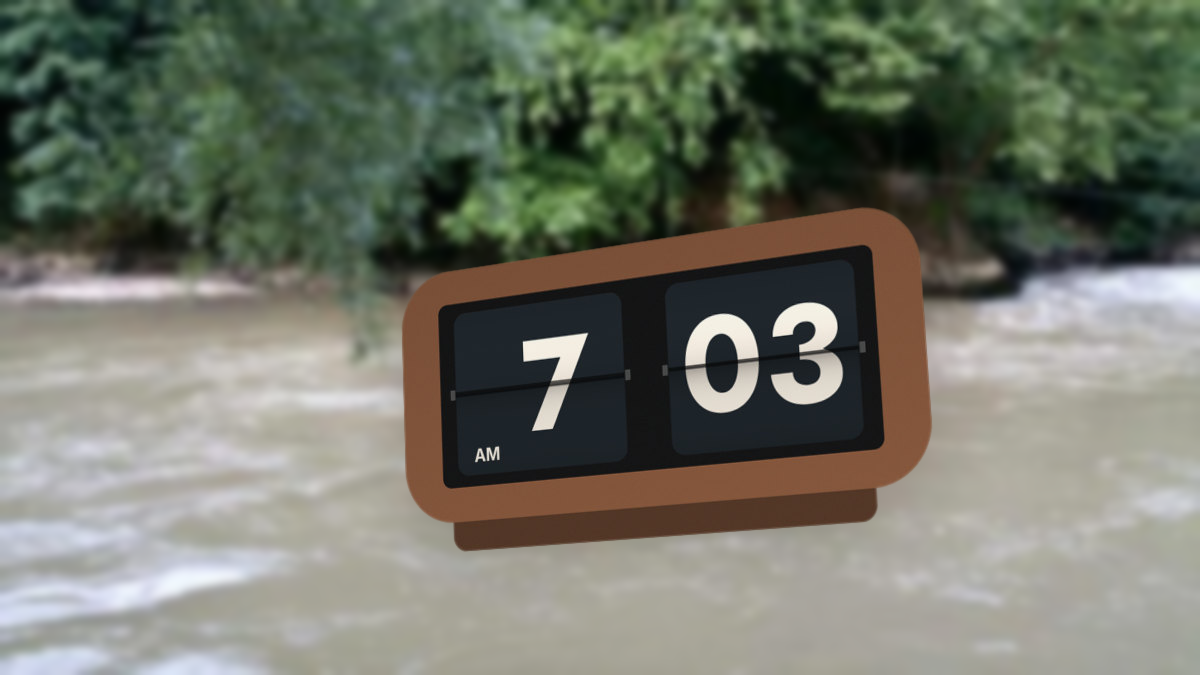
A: 7 h 03 min
